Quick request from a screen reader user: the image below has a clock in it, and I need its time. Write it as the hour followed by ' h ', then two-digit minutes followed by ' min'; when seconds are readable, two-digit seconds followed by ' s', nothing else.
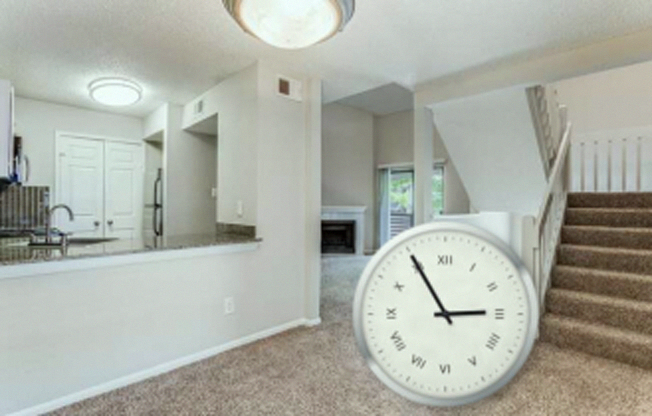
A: 2 h 55 min
